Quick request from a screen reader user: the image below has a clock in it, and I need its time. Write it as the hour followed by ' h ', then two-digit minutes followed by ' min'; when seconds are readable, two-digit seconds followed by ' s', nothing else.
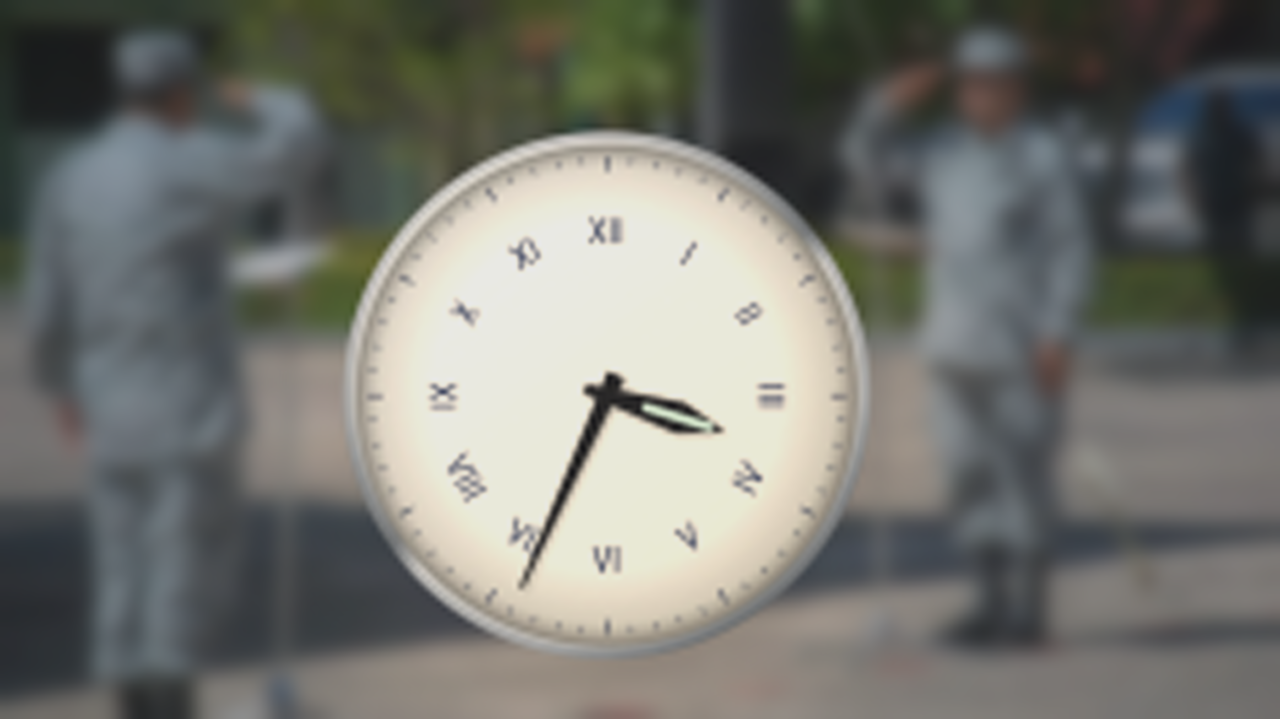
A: 3 h 34 min
